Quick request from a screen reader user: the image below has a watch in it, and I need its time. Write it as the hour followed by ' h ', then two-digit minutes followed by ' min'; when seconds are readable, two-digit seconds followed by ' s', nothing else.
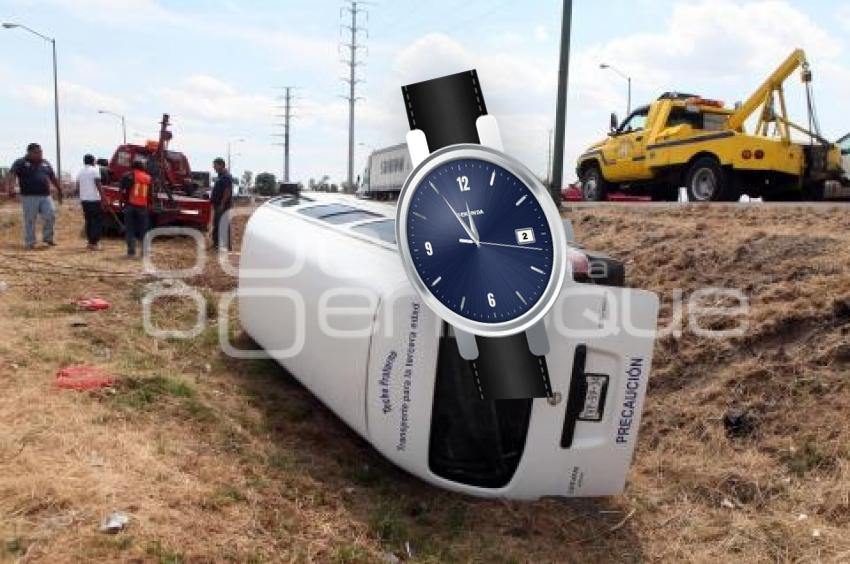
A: 11 h 55 min 17 s
